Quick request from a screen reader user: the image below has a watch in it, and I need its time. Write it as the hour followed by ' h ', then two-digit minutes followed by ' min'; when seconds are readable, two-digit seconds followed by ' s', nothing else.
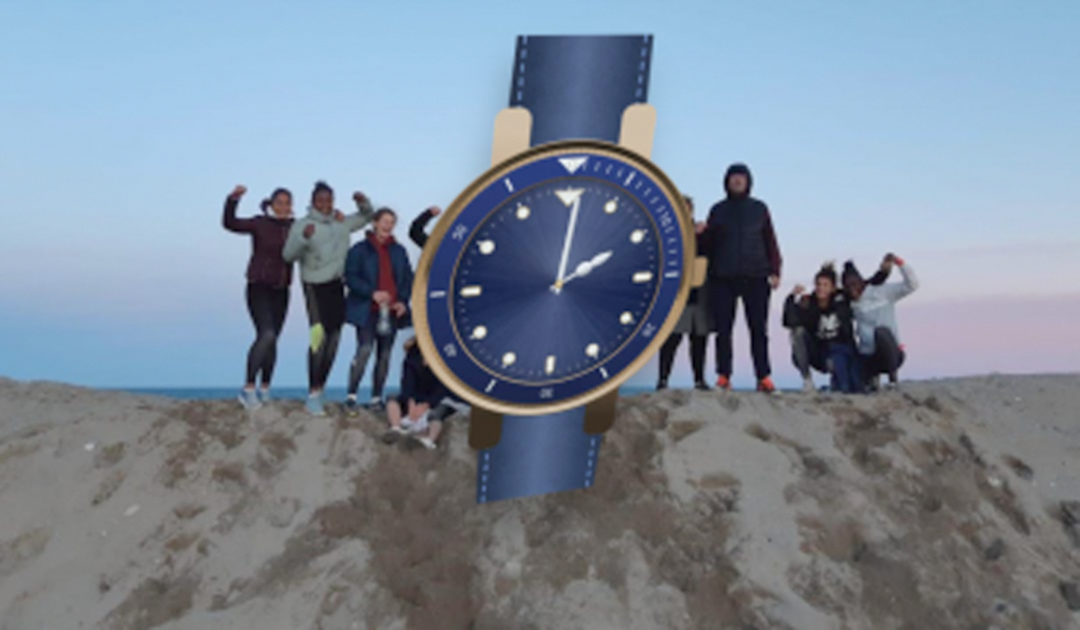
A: 2 h 01 min
